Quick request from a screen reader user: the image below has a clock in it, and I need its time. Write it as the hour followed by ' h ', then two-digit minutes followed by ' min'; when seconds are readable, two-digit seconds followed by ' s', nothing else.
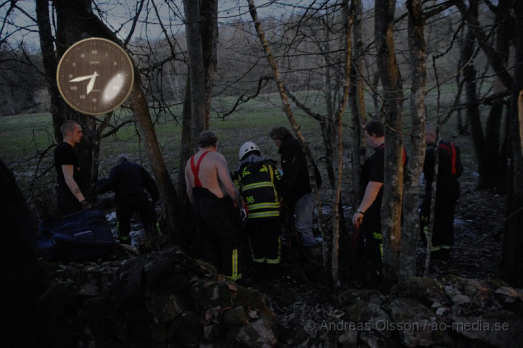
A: 6 h 43 min
